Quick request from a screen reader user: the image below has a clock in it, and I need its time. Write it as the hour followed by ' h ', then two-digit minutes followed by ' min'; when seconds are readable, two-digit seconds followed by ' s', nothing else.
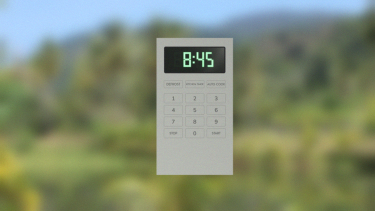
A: 8 h 45 min
